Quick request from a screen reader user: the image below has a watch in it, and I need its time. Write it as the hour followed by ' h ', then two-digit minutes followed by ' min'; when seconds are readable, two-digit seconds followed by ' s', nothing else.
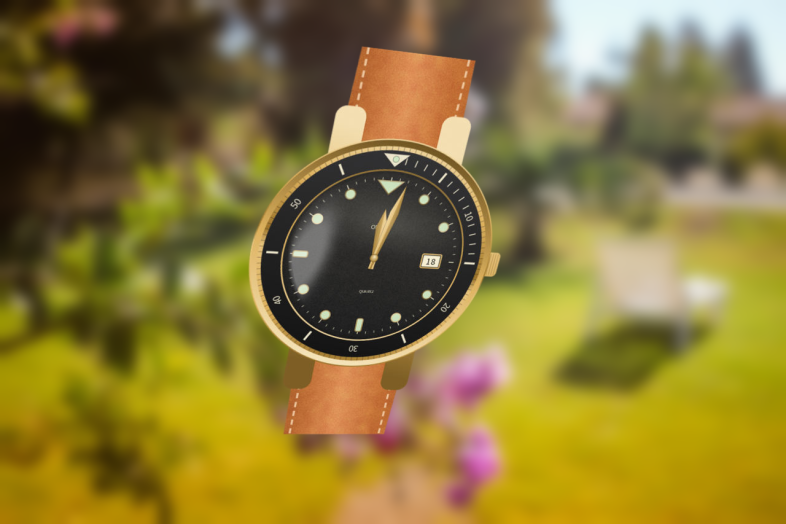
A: 12 h 02 min
